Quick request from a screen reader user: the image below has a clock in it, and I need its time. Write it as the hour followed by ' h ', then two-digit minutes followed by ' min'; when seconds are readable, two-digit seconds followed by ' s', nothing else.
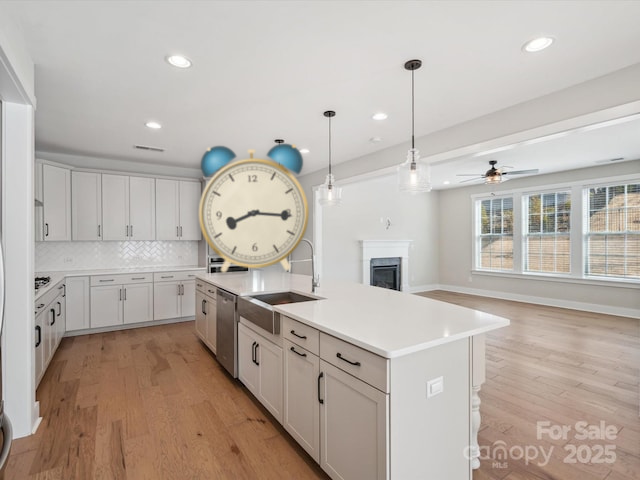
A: 8 h 16 min
